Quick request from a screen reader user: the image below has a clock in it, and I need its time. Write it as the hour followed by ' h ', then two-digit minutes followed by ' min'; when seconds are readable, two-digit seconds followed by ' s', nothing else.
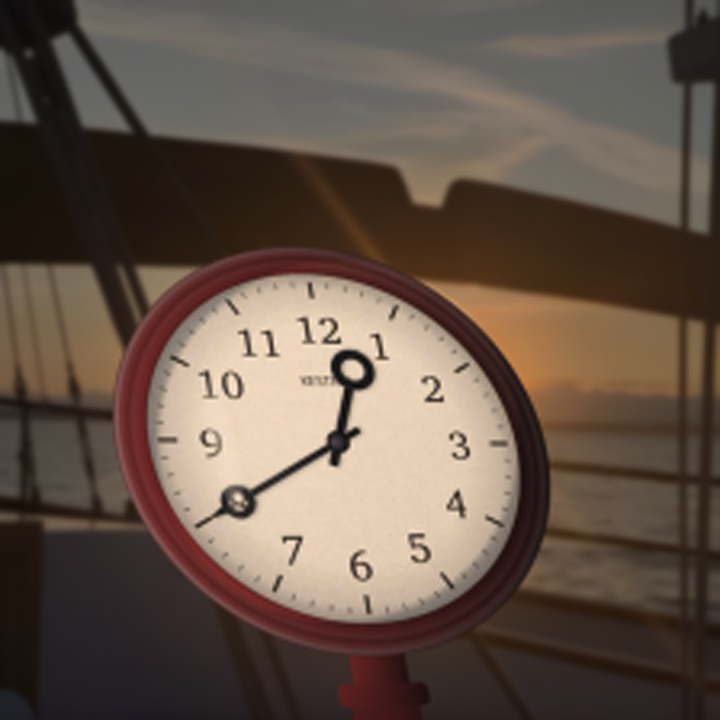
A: 12 h 40 min
